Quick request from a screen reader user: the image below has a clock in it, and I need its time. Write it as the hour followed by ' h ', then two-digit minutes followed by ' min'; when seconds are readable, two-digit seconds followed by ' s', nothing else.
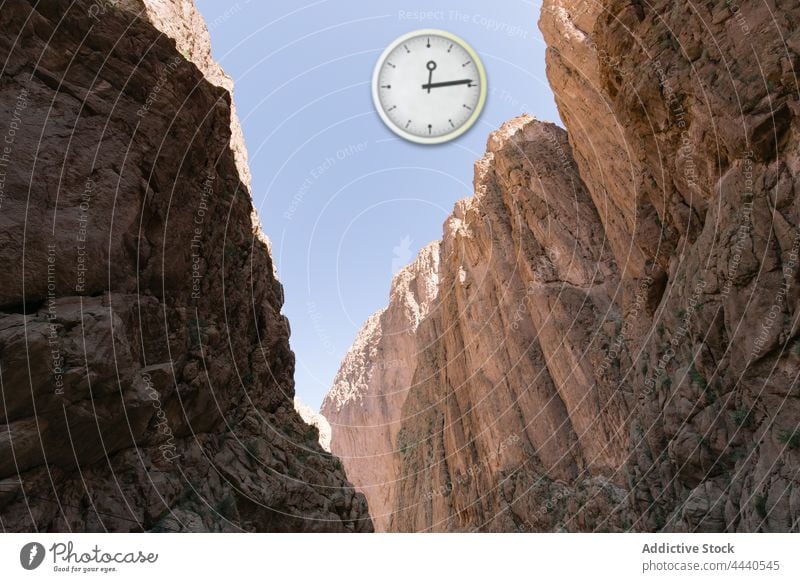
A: 12 h 14 min
